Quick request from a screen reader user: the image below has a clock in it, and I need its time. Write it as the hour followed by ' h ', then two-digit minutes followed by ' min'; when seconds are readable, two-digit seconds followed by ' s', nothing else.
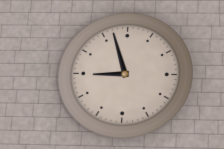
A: 8 h 57 min
